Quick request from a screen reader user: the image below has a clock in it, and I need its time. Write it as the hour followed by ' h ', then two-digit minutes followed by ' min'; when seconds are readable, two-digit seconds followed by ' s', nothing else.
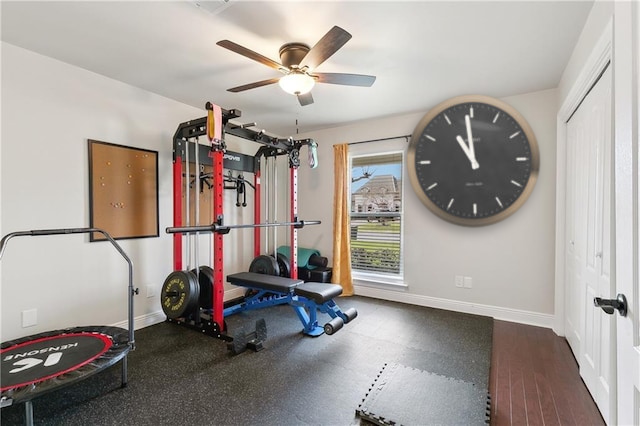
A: 10 h 59 min
